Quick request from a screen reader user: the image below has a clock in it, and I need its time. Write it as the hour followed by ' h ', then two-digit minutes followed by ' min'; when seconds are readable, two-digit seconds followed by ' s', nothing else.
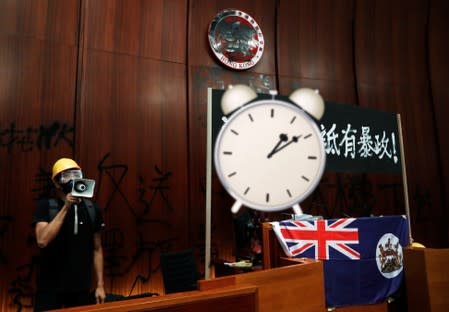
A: 1 h 09 min
